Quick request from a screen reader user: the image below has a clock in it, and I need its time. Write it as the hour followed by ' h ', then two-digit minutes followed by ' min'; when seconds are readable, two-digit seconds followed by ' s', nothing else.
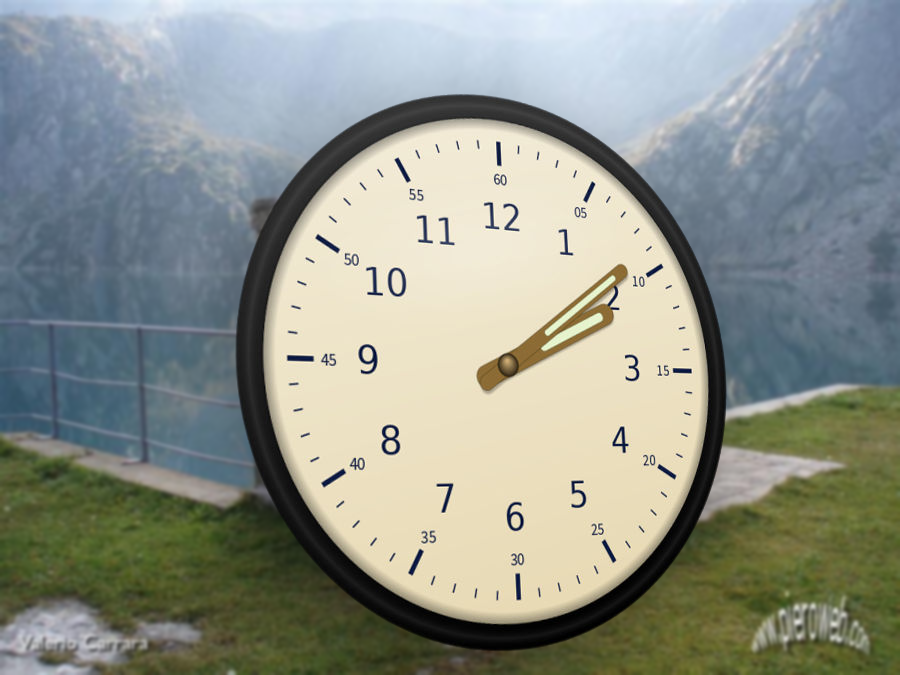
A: 2 h 09 min
